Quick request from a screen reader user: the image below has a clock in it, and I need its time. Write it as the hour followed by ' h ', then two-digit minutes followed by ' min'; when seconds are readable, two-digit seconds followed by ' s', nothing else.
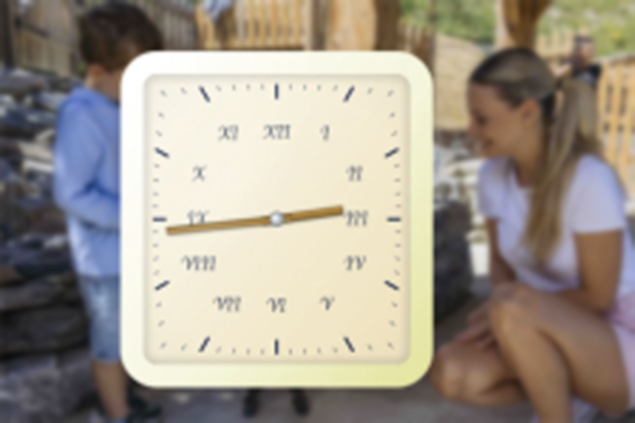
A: 2 h 44 min
